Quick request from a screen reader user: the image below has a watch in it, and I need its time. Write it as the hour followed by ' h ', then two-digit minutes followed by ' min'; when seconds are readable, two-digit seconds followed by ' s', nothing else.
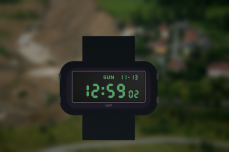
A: 12 h 59 min 02 s
